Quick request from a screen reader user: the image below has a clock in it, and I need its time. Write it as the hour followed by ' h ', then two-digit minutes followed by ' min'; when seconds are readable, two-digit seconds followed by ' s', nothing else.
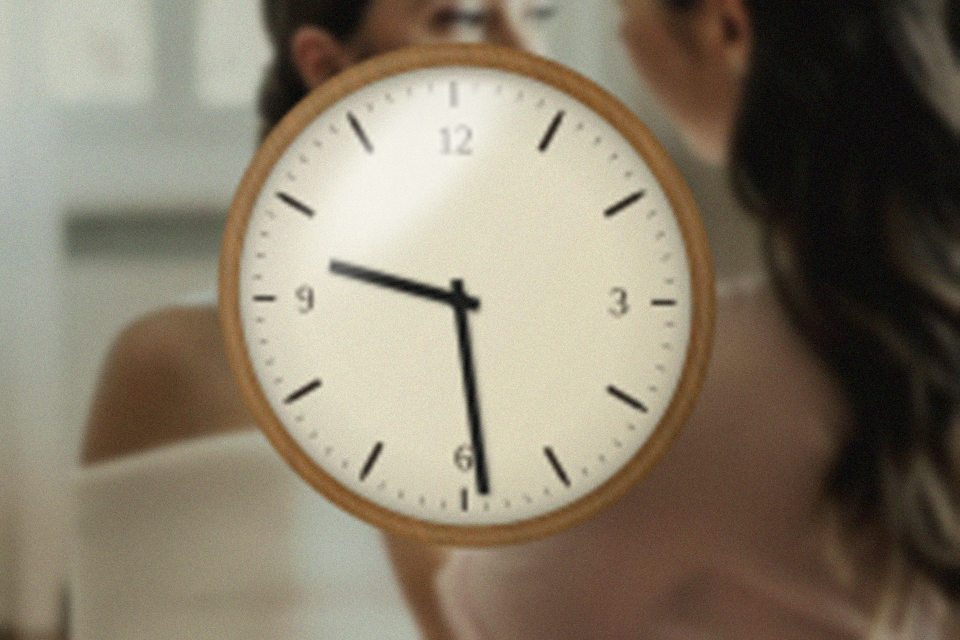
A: 9 h 29 min
